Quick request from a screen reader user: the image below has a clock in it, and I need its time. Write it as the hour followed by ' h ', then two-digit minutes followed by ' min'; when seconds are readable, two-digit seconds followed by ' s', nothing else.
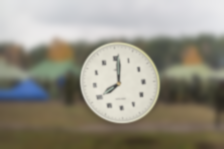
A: 8 h 01 min
